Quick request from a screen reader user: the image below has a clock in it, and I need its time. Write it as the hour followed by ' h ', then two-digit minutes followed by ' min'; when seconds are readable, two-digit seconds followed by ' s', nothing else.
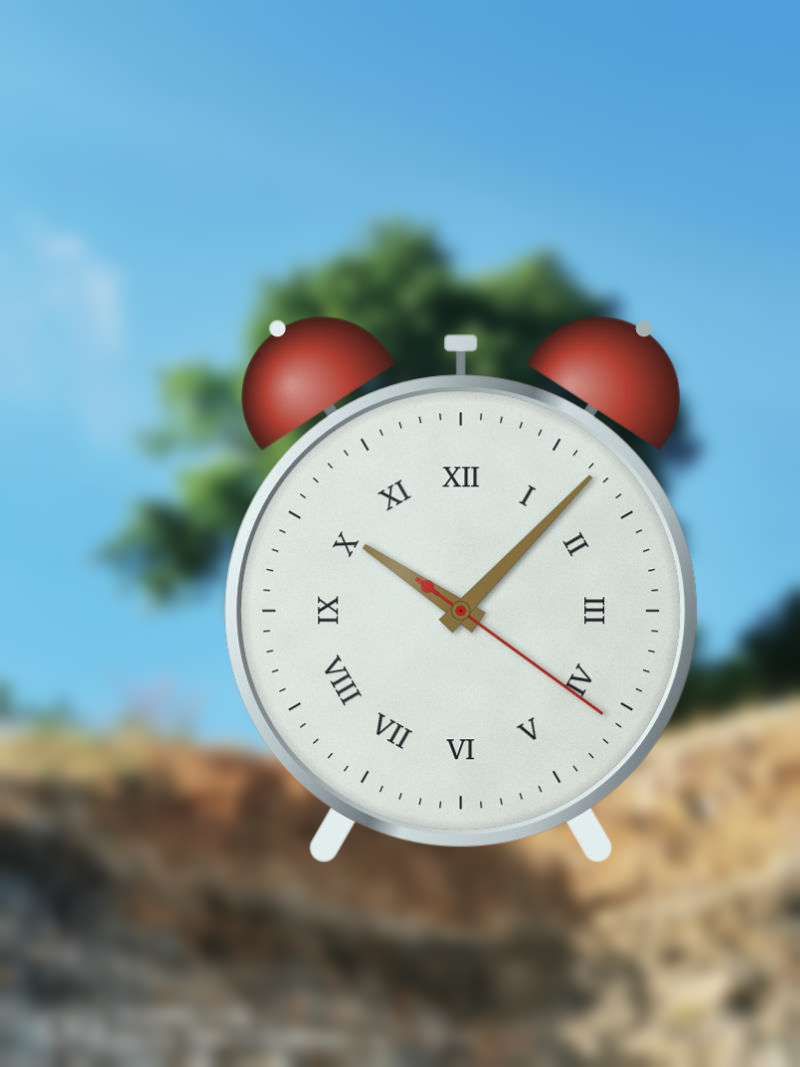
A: 10 h 07 min 21 s
